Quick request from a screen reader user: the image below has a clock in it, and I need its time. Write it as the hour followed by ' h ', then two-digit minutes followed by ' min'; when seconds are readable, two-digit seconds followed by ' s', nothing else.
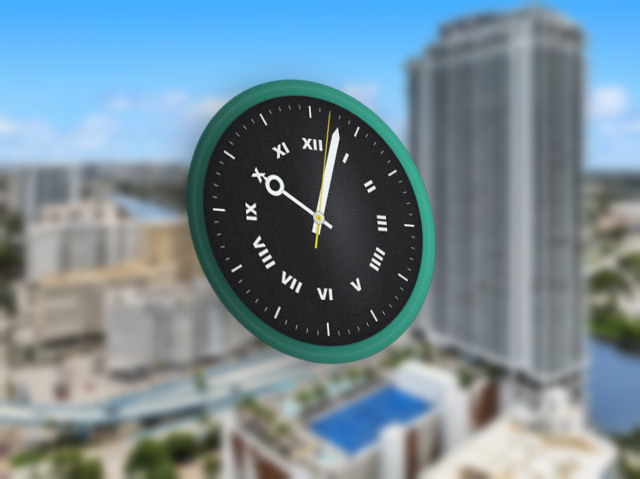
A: 10 h 03 min 02 s
